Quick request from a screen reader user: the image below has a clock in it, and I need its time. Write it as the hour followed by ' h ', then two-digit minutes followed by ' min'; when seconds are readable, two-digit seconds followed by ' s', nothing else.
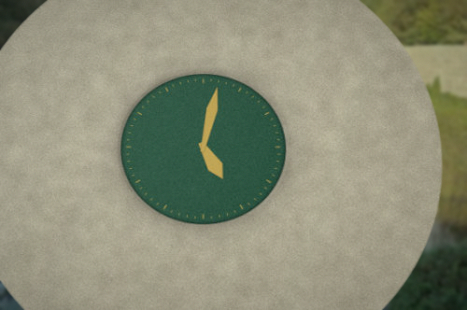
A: 5 h 02 min
